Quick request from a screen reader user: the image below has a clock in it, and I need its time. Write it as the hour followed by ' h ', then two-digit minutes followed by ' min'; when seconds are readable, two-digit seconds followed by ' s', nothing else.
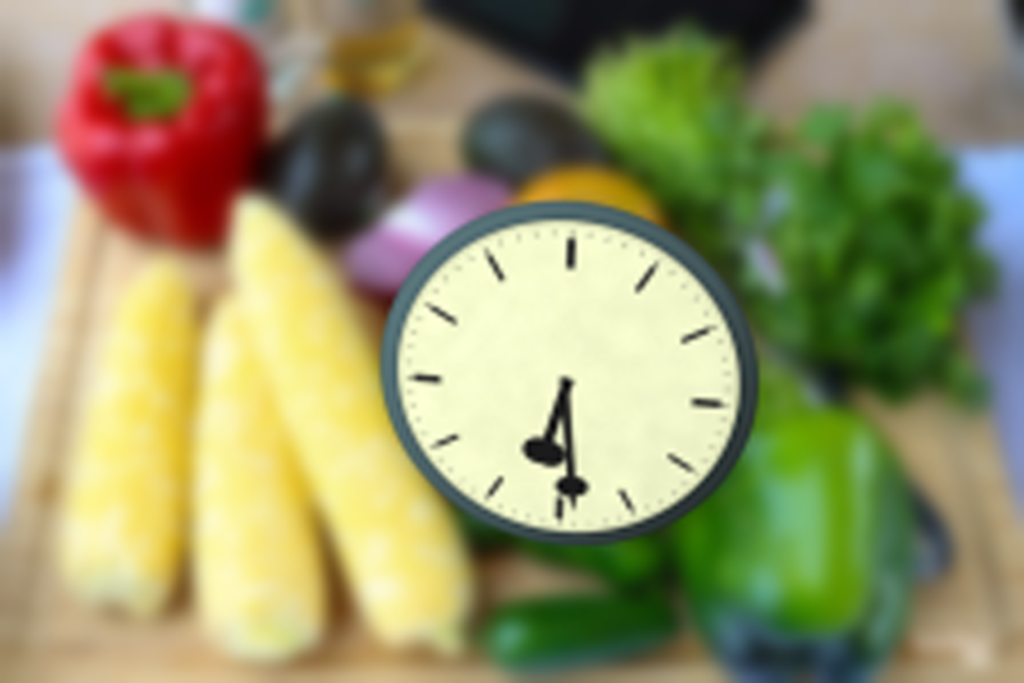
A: 6 h 29 min
